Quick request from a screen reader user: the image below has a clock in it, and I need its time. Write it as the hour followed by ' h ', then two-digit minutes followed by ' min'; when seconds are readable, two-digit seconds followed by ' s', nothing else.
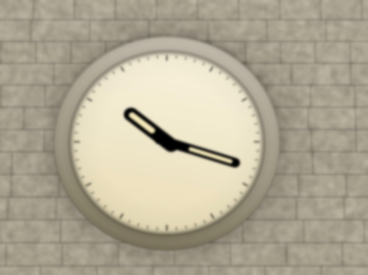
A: 10 h 18 min
